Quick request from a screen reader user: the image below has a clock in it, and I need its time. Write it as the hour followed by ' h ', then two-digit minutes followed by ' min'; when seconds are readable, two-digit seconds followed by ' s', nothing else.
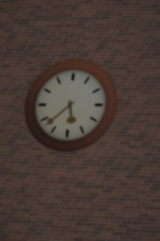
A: 5 h 38 min
